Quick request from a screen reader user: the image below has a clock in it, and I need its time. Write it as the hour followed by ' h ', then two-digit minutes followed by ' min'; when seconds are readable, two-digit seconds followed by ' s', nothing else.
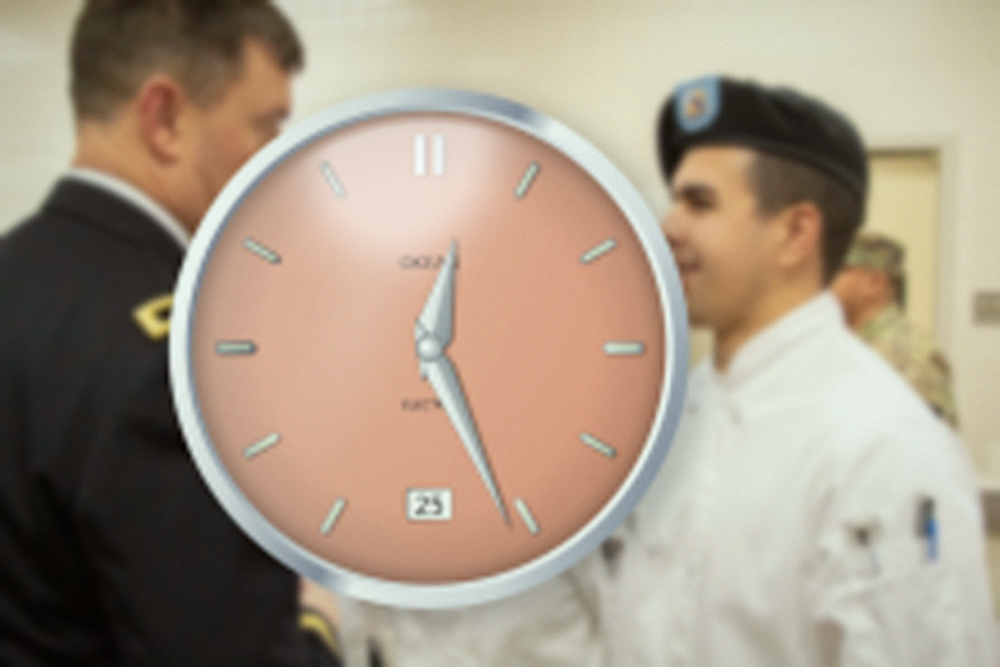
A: 12 h 26 min
